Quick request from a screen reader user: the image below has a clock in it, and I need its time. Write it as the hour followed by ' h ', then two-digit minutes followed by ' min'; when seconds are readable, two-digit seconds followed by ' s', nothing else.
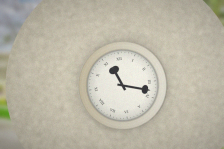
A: 11 h 18 min
